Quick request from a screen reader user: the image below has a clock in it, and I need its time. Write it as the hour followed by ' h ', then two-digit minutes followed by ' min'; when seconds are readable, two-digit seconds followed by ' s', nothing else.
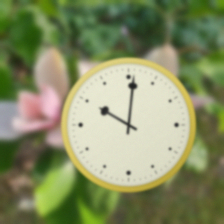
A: 10 h 01 min
